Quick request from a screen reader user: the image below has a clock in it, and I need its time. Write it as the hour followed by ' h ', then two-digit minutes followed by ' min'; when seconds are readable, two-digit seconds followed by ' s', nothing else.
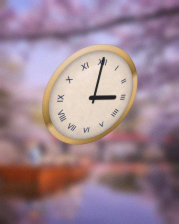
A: 3 h 00 min
